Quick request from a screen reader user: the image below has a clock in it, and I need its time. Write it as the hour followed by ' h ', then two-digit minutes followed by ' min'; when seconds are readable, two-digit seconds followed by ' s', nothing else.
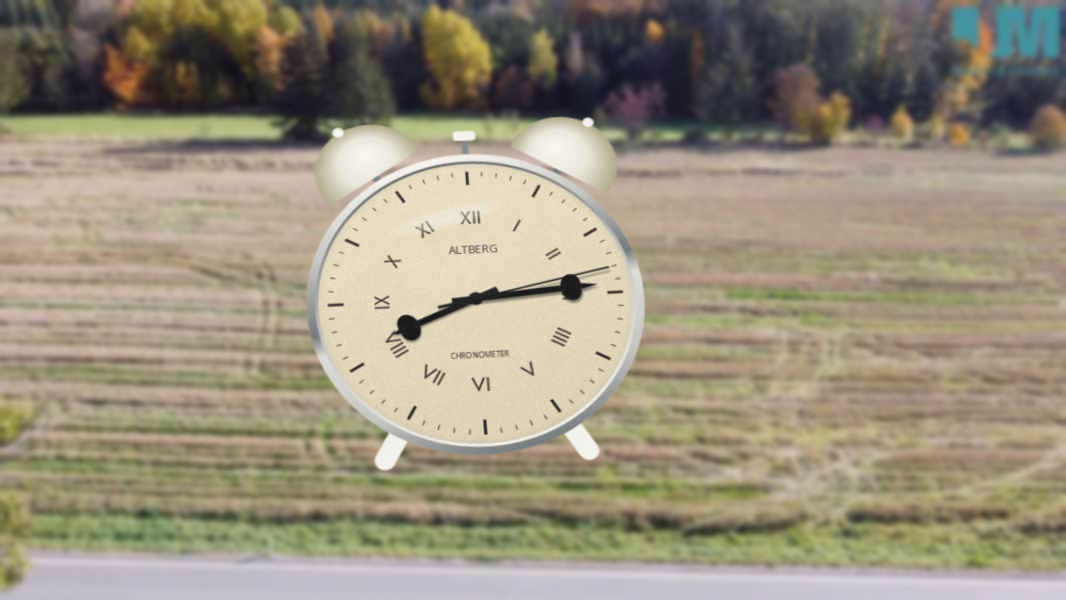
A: 8 h 14 min 13 s
